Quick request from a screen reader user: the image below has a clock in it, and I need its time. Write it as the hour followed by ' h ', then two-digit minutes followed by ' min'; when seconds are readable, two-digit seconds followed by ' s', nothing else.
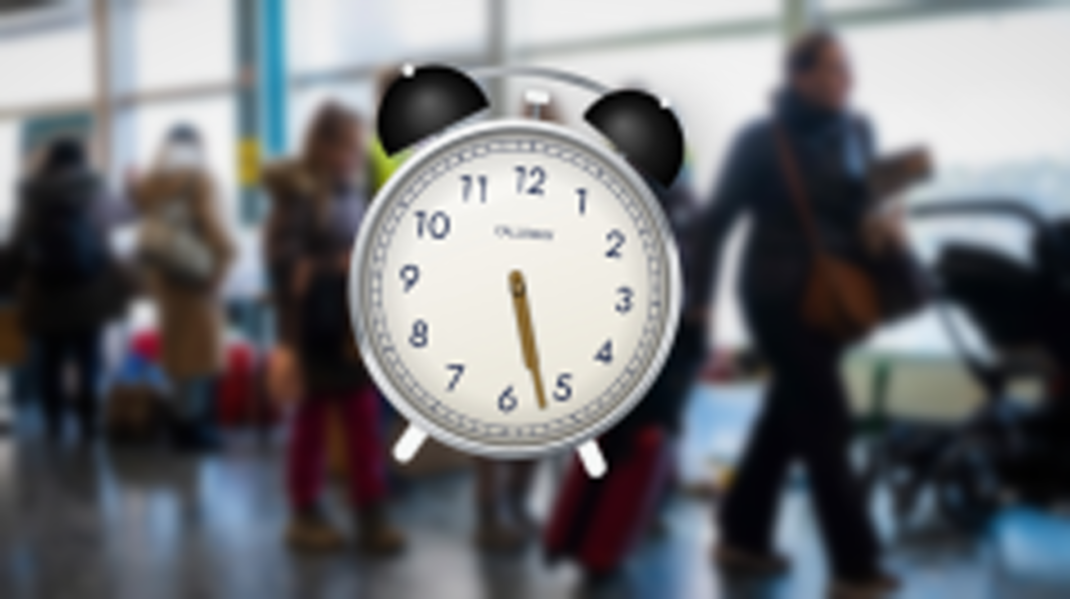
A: 5 h 27 min
